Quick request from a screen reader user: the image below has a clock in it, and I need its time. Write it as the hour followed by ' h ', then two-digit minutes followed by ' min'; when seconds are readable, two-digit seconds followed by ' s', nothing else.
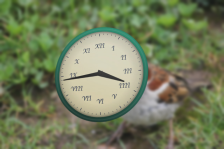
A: 3 h 44 min
